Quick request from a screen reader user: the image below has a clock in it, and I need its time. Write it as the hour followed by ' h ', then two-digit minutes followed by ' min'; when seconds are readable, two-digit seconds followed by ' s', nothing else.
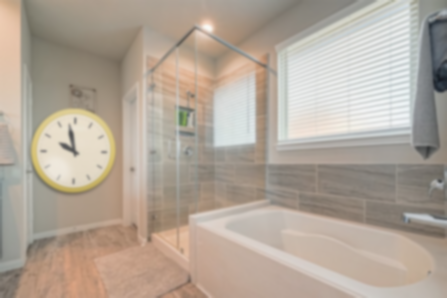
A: 9 h 58 min
